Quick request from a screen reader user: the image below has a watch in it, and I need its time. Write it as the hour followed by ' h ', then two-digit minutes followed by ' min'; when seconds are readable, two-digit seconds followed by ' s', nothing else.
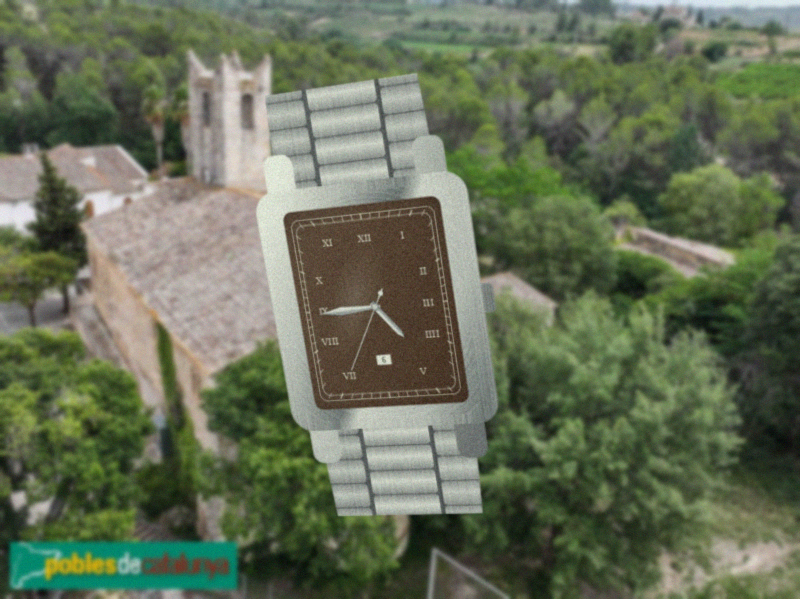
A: 4 h 44 min 35 s
